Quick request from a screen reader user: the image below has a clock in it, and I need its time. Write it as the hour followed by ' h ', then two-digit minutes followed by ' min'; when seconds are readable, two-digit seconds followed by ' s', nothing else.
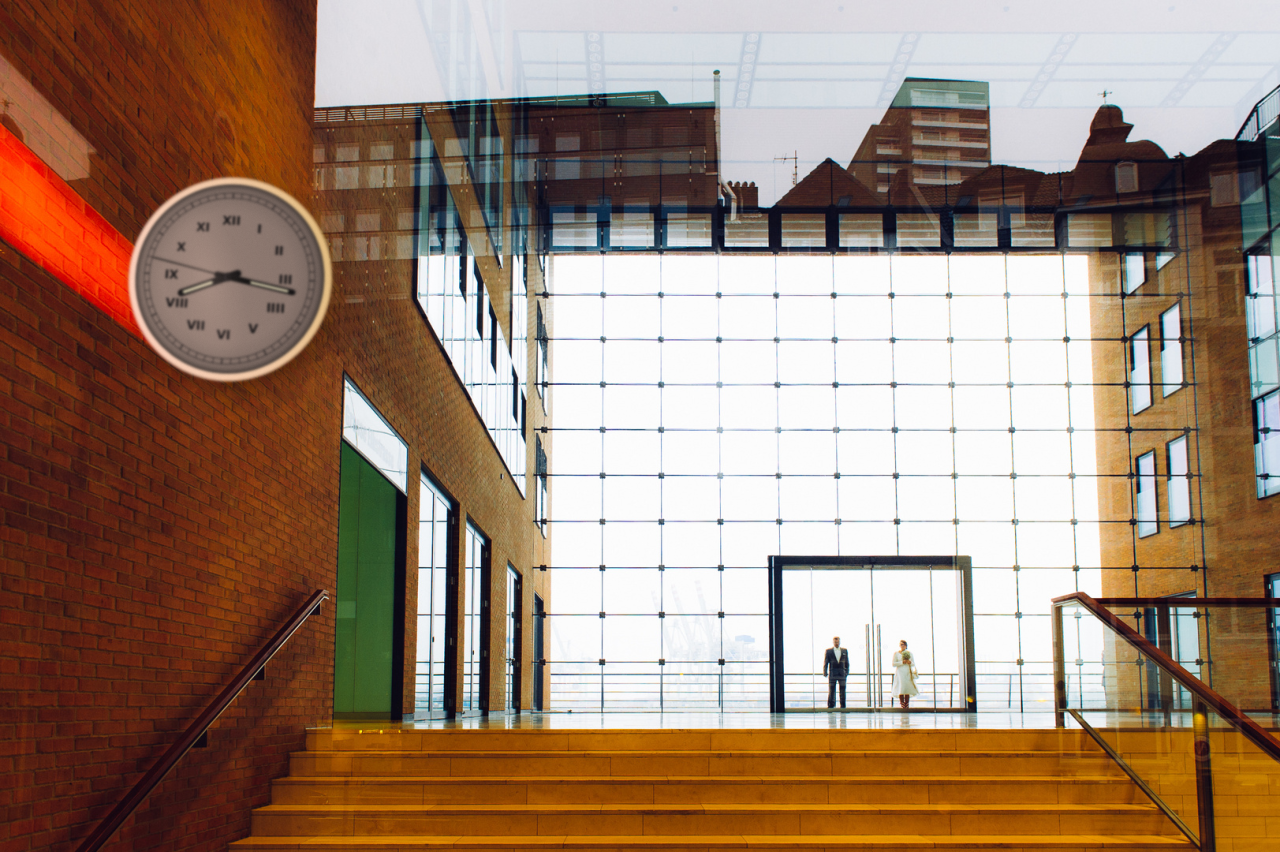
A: 8 h 16 min 47 s
